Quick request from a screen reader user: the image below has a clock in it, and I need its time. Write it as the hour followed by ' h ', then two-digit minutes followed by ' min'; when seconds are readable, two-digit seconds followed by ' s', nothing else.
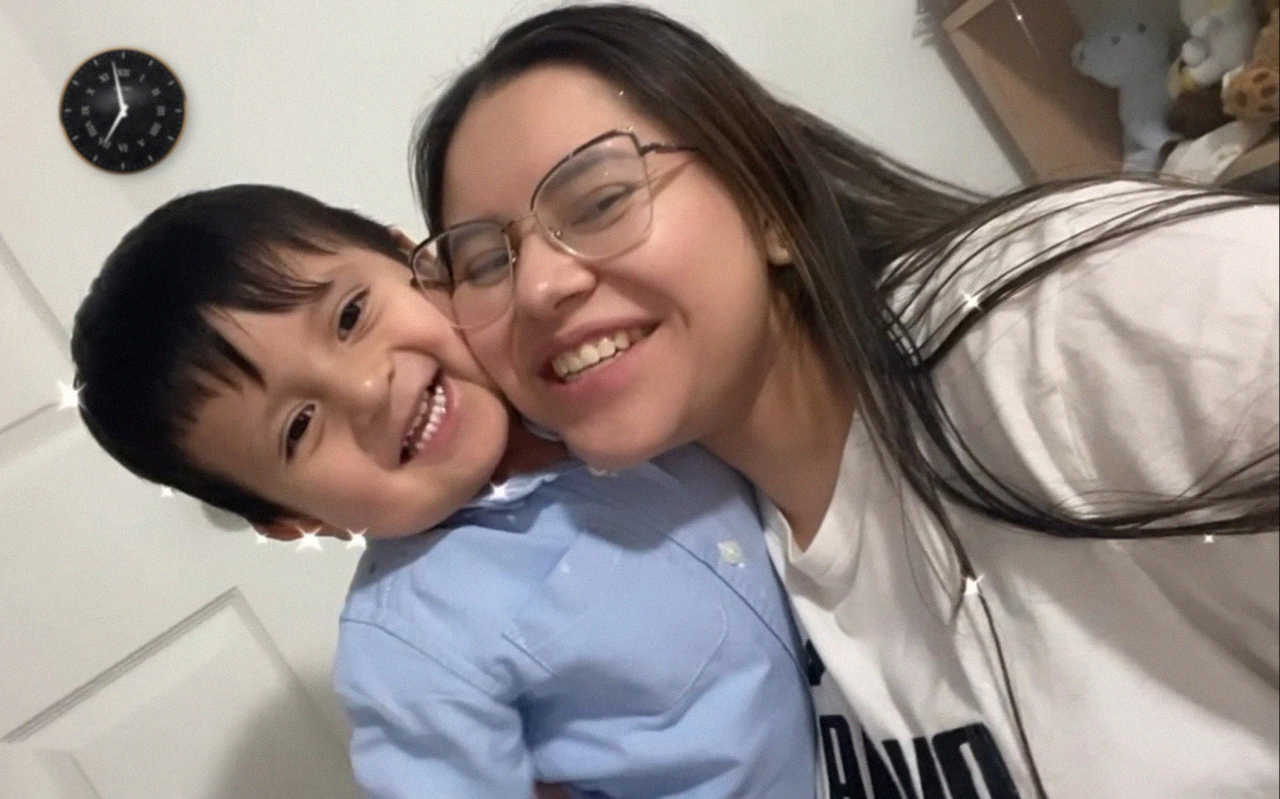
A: 6 h 58 min
